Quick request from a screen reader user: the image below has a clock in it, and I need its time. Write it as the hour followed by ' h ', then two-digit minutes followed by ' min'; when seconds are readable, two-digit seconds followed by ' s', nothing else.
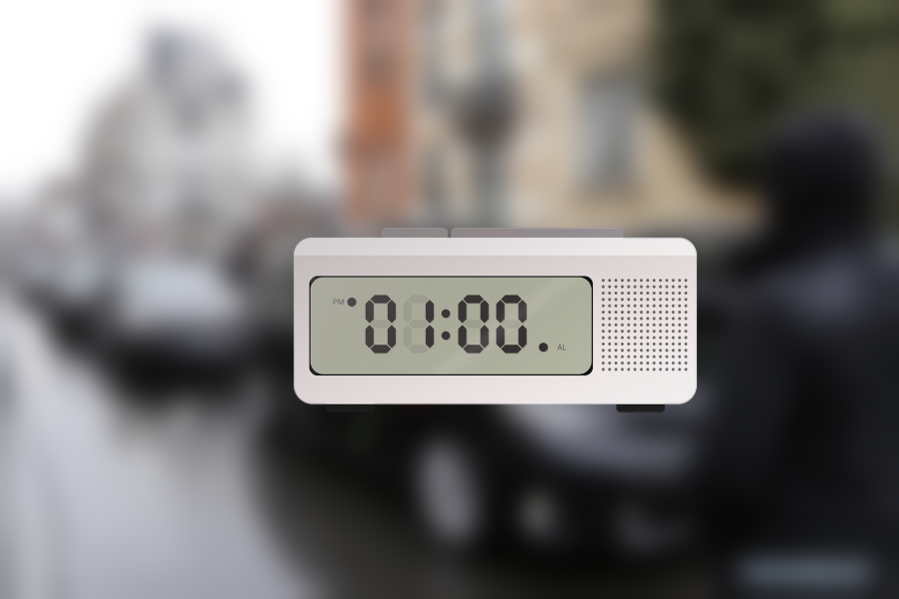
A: 1 h 00 min
